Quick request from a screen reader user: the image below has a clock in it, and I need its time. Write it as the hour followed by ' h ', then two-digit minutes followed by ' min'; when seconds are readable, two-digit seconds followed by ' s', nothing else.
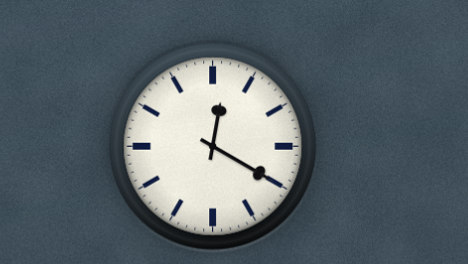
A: 12 h 20 min
